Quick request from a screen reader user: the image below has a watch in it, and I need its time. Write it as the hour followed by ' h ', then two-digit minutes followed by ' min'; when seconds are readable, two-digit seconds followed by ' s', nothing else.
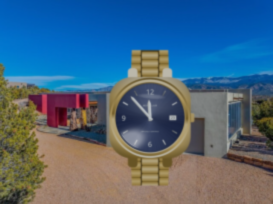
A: 11 h 53 min
